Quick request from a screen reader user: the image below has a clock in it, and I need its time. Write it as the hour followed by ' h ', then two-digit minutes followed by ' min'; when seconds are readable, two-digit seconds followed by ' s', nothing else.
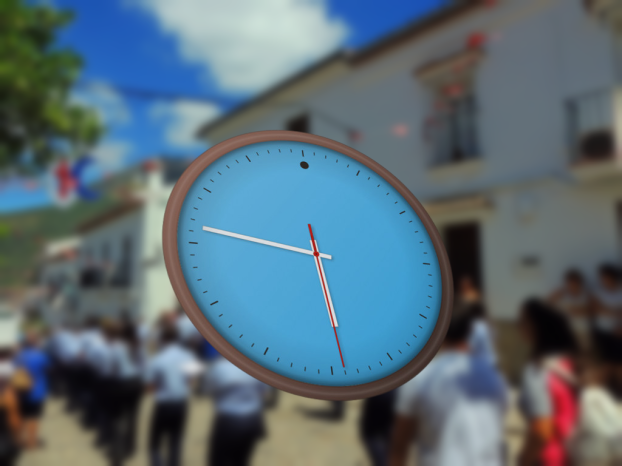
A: 5 h 46 min 29 s
